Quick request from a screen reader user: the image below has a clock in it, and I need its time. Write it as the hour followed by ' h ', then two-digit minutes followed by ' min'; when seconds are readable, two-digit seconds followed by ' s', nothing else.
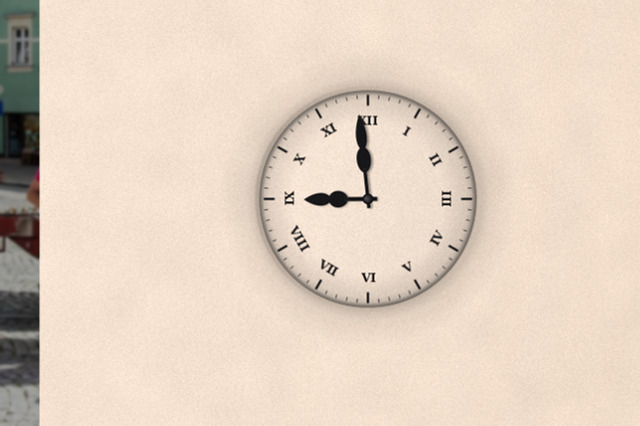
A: 8 h 59 min
